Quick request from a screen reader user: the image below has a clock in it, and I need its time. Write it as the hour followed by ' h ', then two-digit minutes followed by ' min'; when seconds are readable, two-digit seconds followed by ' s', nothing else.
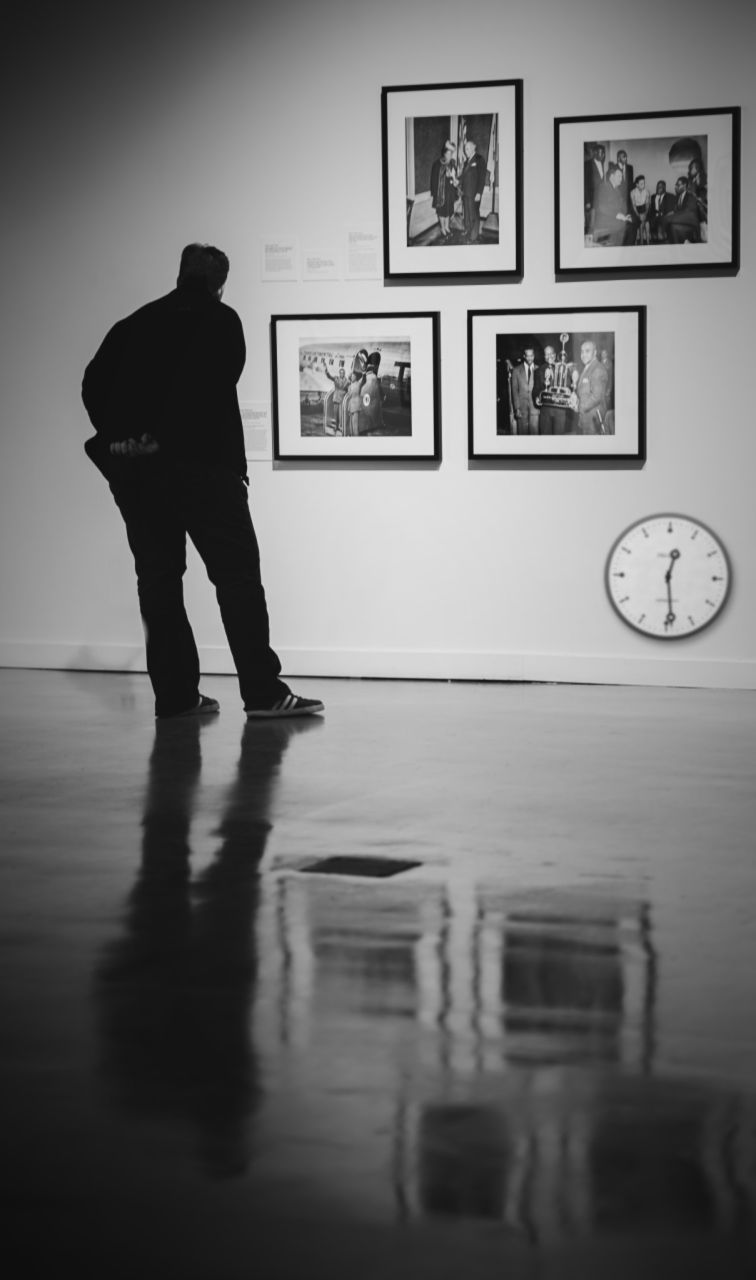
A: 12 h 29 min
